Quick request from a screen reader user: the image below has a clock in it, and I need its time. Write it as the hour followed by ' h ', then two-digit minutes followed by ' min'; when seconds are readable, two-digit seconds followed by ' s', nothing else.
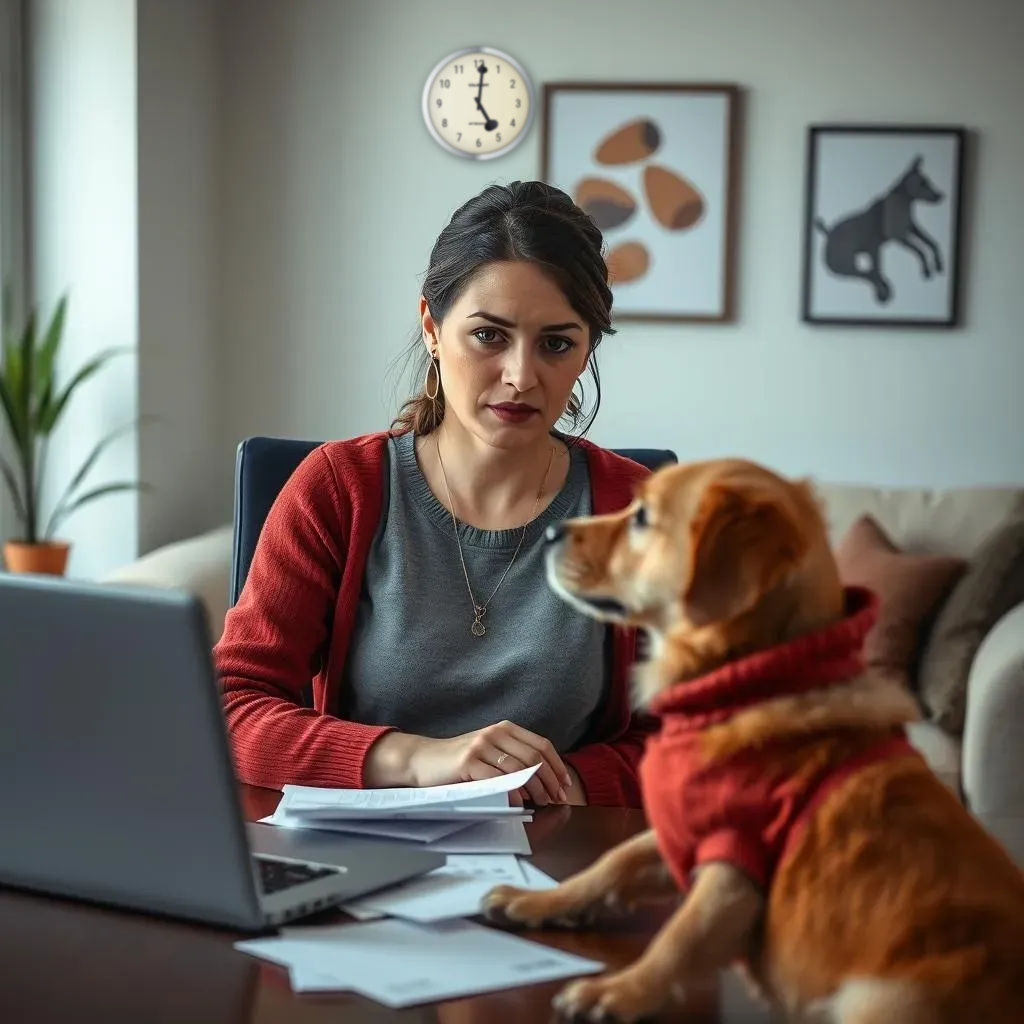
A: 5 h 01 min
